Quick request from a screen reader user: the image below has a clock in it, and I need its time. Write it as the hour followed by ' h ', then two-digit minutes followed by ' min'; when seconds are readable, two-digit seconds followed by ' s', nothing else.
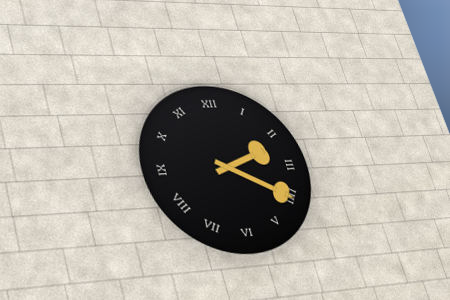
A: 2 h 20 min
